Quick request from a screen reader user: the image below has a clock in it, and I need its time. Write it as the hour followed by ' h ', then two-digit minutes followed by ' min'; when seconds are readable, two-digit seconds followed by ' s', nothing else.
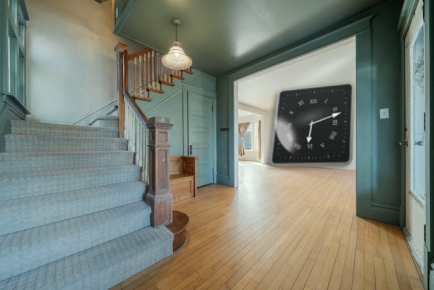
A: 6 h 12 min
